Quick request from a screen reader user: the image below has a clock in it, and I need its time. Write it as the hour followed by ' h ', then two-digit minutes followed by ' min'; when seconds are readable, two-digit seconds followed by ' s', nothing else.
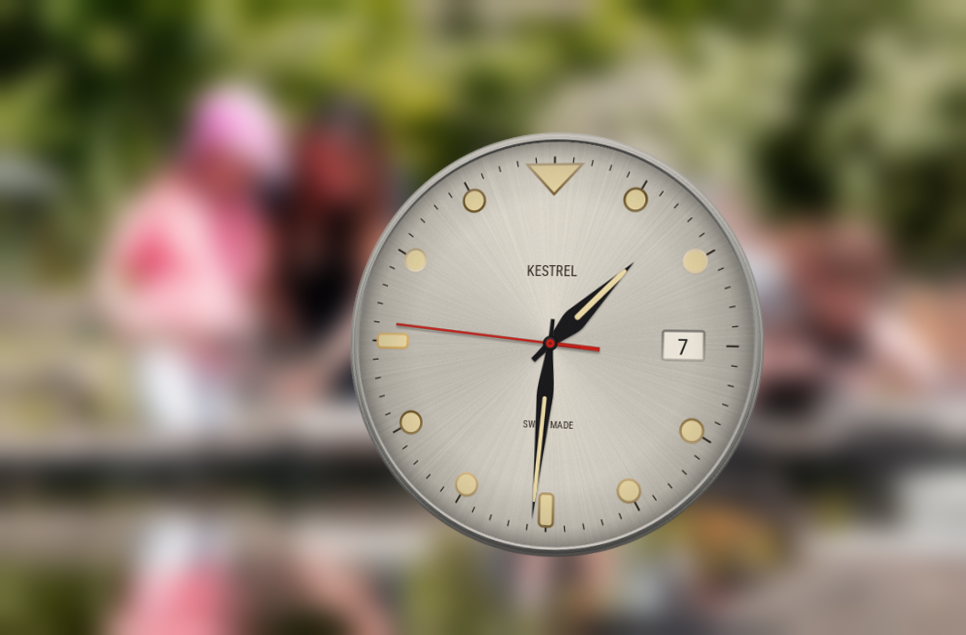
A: 1 h 30 min 46 s
